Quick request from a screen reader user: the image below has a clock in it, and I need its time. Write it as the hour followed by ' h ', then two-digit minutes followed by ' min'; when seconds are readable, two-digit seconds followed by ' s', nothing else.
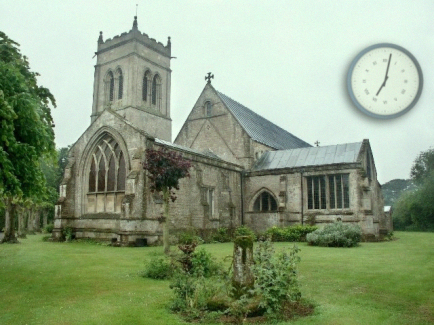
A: 7 h 02 min
